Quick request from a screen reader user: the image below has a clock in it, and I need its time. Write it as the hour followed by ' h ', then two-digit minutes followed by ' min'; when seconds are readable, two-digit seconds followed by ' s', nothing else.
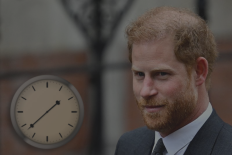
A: 1 h 38 min
